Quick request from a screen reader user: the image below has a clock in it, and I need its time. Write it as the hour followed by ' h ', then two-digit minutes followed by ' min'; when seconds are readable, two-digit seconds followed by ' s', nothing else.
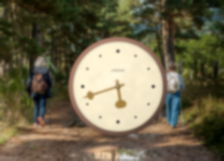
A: 5 h 42 min
